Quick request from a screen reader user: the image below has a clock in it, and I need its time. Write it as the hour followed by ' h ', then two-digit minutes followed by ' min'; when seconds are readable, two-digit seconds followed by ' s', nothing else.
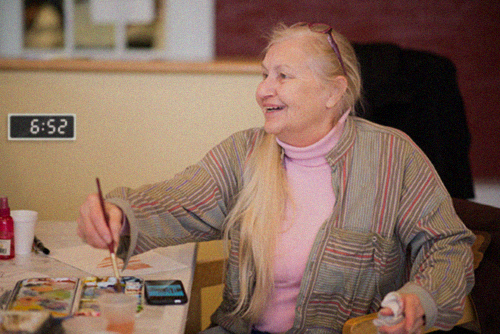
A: 6 h 52 min
